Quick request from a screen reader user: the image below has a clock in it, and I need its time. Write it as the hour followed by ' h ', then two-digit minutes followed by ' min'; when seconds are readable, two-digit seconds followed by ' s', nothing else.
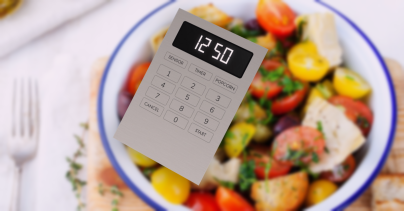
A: 12 h 50 min
